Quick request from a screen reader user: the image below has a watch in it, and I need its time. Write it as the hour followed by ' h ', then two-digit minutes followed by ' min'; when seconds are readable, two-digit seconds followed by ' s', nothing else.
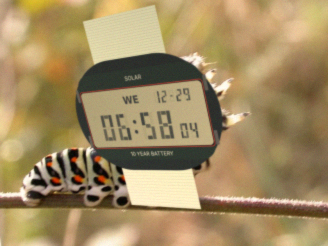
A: 6 h 58 min 04 s
